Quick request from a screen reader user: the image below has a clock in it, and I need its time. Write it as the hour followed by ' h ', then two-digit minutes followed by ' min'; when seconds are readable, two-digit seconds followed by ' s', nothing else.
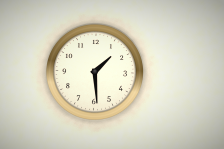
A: 1 h 29 min
